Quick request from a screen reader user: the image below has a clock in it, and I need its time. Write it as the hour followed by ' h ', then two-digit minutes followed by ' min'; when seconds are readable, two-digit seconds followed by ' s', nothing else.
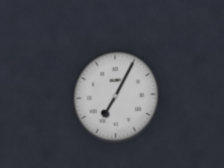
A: 7 h 05 min
